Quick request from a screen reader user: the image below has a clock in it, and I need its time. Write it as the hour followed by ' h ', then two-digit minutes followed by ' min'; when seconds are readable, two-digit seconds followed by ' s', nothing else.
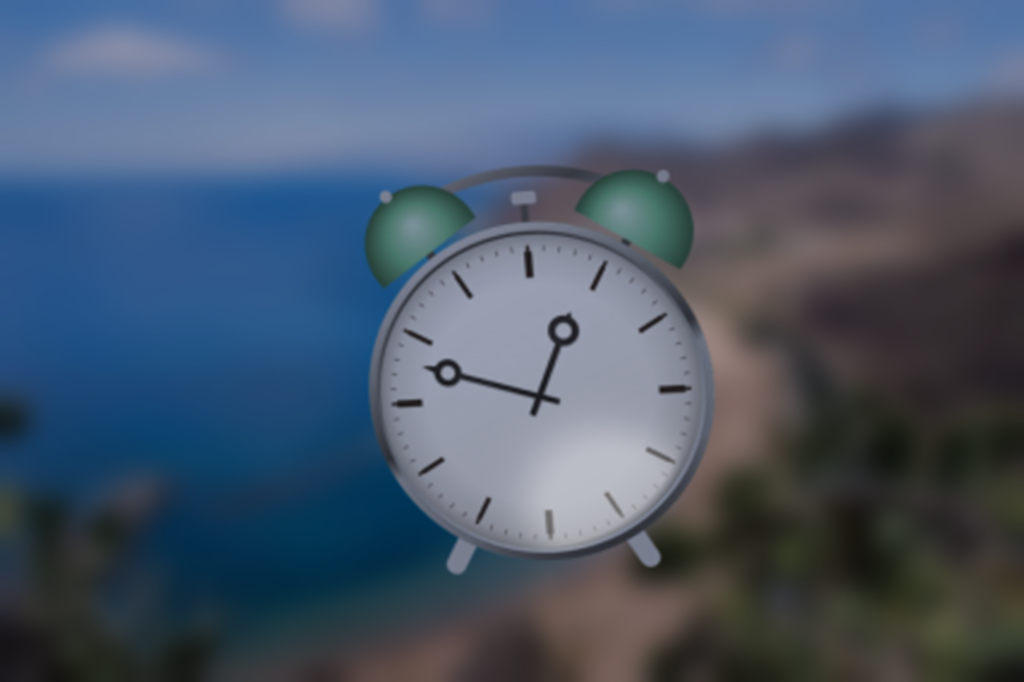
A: 12 h 48 min
